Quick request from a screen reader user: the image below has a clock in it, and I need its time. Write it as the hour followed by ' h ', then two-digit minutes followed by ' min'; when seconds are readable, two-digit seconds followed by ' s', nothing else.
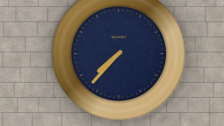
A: 7 h 37 min
